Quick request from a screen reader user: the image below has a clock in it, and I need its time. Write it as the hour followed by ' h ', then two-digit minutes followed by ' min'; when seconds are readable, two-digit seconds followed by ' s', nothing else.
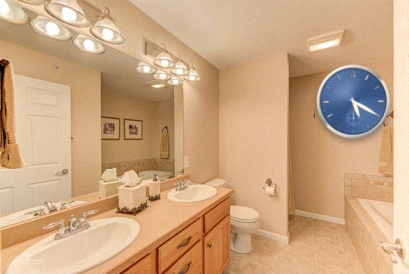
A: 5 h 20 min
